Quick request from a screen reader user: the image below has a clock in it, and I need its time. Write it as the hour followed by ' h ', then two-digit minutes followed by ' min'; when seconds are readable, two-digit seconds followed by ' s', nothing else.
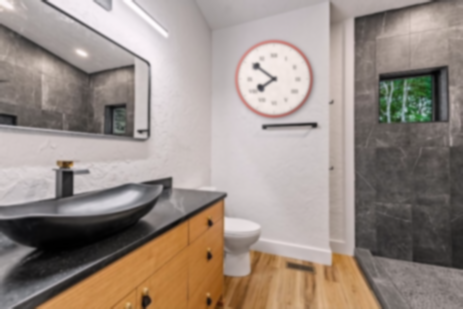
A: 7 h 51 min
